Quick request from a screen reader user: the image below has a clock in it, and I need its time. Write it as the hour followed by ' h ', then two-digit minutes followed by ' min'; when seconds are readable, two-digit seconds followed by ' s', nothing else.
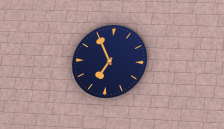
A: 6 h 55 min
